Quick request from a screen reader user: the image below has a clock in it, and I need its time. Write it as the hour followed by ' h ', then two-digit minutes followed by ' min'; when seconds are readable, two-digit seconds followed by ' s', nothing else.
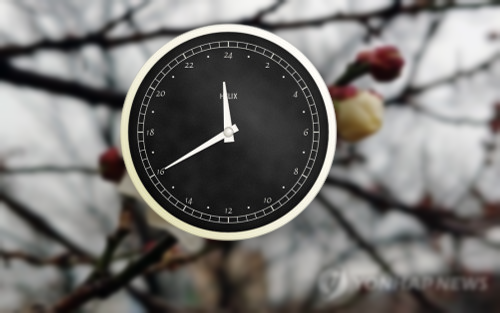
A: 23 h 40 min
